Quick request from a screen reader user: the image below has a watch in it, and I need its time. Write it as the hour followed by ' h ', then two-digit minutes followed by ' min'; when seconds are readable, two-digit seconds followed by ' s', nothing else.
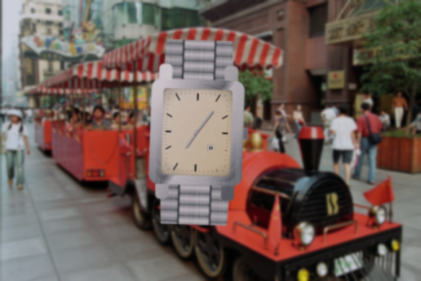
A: 7 h 06 min
